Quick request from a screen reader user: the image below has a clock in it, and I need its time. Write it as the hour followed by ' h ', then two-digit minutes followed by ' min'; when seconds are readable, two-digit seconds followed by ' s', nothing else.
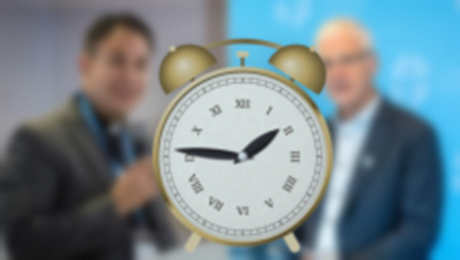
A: 1 h 46 min
